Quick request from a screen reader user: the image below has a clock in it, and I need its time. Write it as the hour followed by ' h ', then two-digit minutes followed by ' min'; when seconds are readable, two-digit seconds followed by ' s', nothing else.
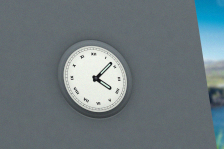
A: 4 h 08 min
